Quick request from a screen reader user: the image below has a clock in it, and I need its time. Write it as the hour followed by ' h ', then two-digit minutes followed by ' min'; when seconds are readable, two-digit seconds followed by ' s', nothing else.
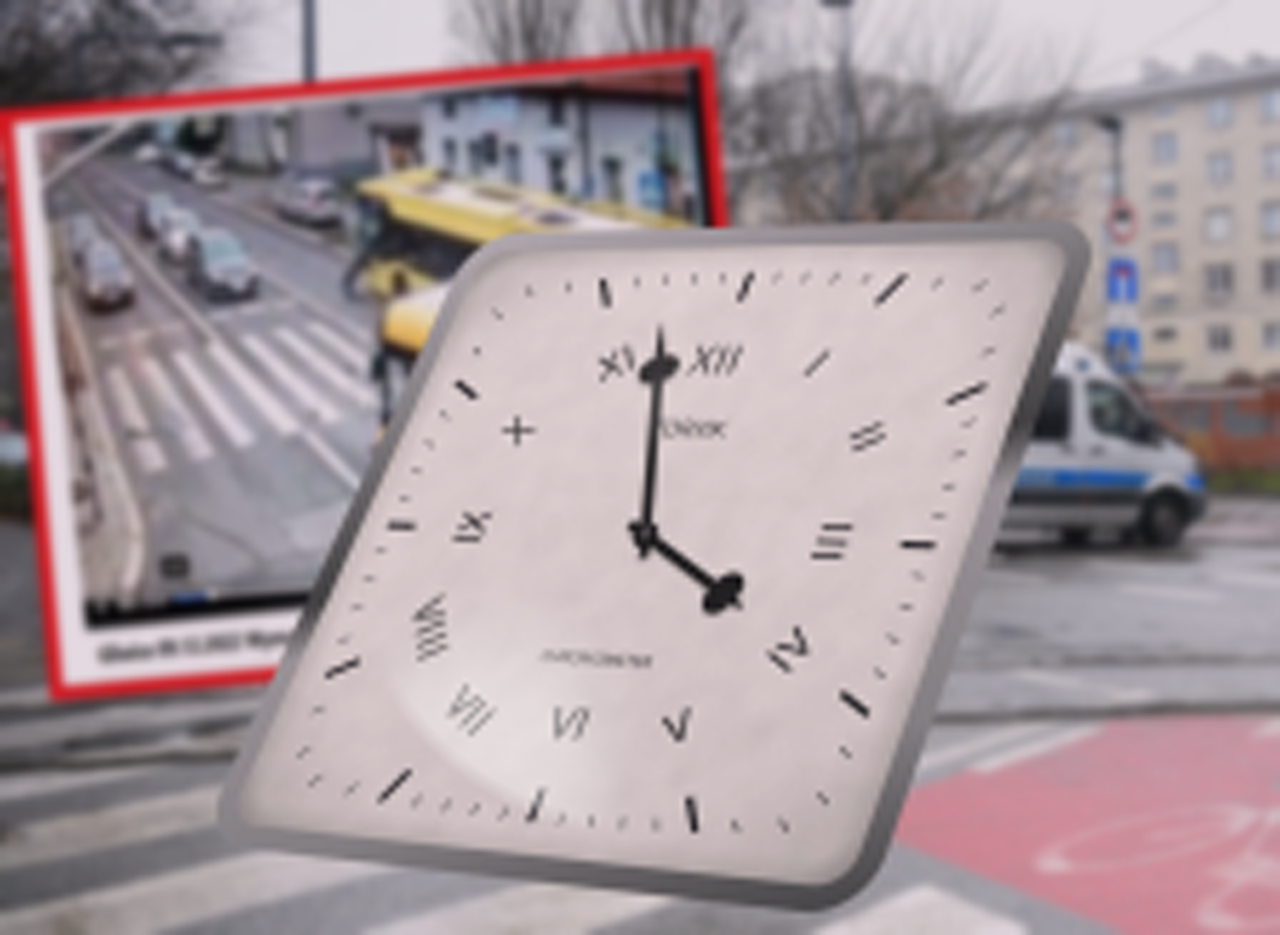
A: 3 h 57 min
